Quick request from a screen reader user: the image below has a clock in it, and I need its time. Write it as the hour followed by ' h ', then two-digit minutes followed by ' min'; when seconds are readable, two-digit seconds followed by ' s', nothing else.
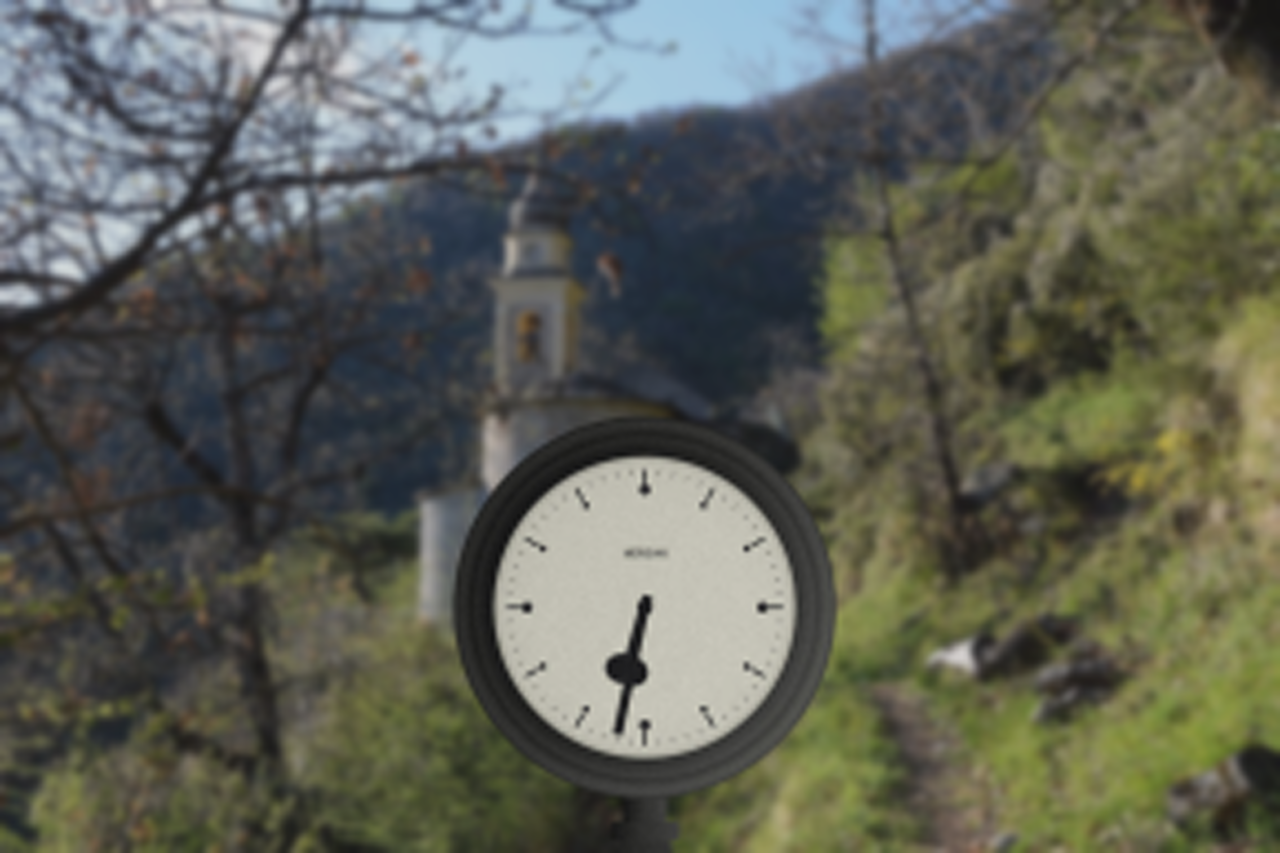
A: 6 h 32 min
